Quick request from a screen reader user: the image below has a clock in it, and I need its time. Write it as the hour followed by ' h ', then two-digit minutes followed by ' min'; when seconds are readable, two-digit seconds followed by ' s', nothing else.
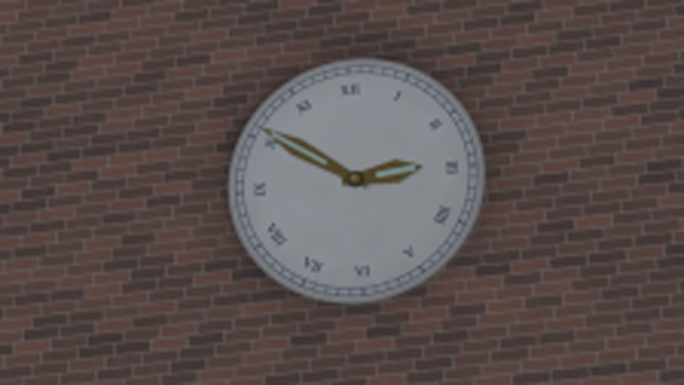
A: 2 h 51 min
